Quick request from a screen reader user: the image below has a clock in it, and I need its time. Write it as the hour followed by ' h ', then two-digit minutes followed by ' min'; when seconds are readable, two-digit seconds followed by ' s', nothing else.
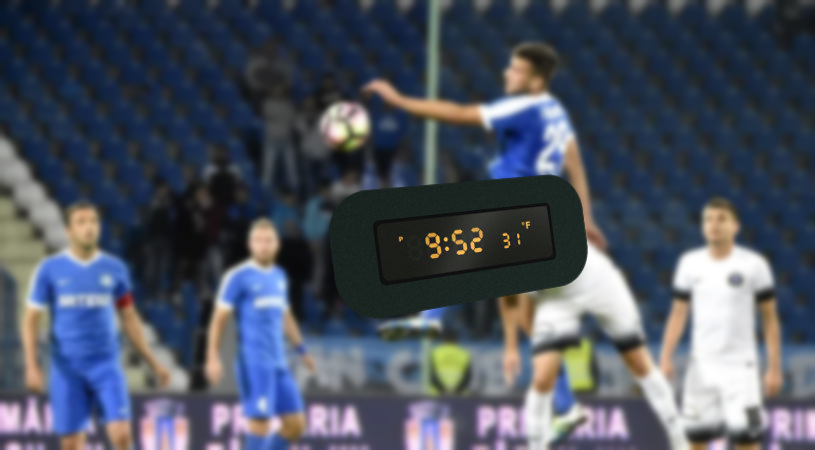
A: 9 h 52 min
